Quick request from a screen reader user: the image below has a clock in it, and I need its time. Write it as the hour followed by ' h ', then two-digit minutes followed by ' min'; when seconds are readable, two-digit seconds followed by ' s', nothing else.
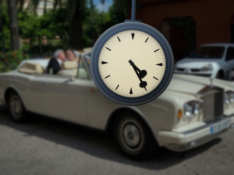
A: 4 h 25 min
